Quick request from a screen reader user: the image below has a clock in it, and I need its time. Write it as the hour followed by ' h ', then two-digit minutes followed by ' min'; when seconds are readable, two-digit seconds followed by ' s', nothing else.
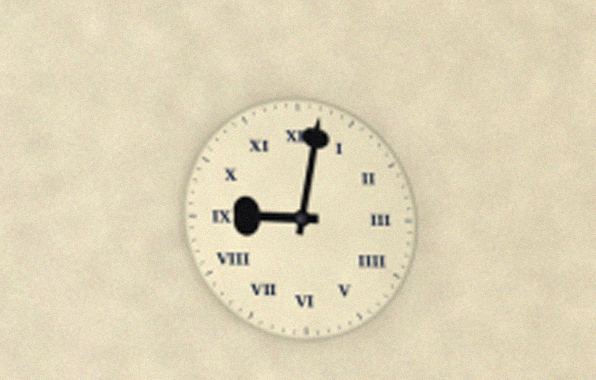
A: 9 h 02 min
